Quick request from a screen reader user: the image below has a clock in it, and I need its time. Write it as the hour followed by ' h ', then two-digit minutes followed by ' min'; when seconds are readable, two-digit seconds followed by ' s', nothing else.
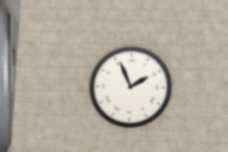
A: 1 h 56 min
